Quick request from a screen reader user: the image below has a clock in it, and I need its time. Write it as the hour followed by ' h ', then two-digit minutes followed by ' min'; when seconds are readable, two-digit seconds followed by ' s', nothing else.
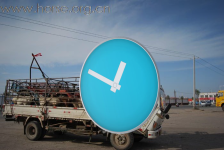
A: 12 h 49 min
